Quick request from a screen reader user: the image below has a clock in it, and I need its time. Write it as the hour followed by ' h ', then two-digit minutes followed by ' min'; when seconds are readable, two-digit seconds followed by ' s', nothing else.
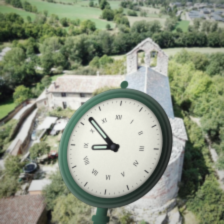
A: 8 h 52 min
